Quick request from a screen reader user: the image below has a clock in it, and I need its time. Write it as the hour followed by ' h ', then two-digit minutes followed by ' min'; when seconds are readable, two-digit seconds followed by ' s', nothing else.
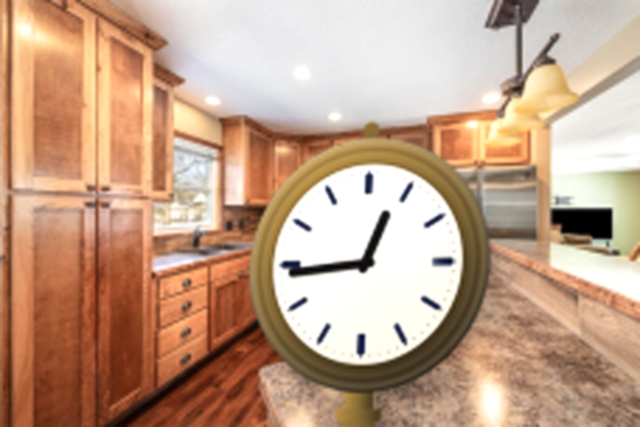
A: 12 h 44 min
